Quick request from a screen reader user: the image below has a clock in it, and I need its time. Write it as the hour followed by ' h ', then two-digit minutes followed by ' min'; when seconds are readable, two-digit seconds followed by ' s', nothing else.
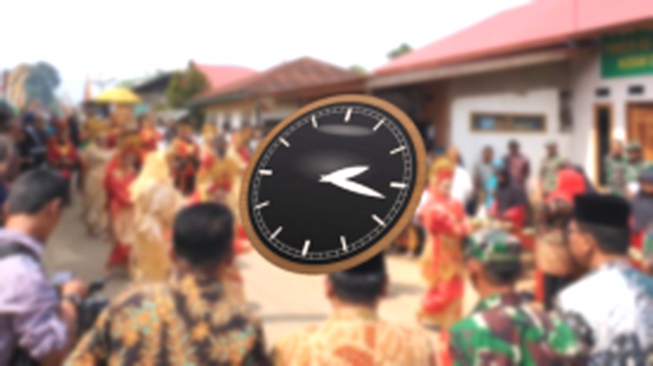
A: 2 h 17 min
